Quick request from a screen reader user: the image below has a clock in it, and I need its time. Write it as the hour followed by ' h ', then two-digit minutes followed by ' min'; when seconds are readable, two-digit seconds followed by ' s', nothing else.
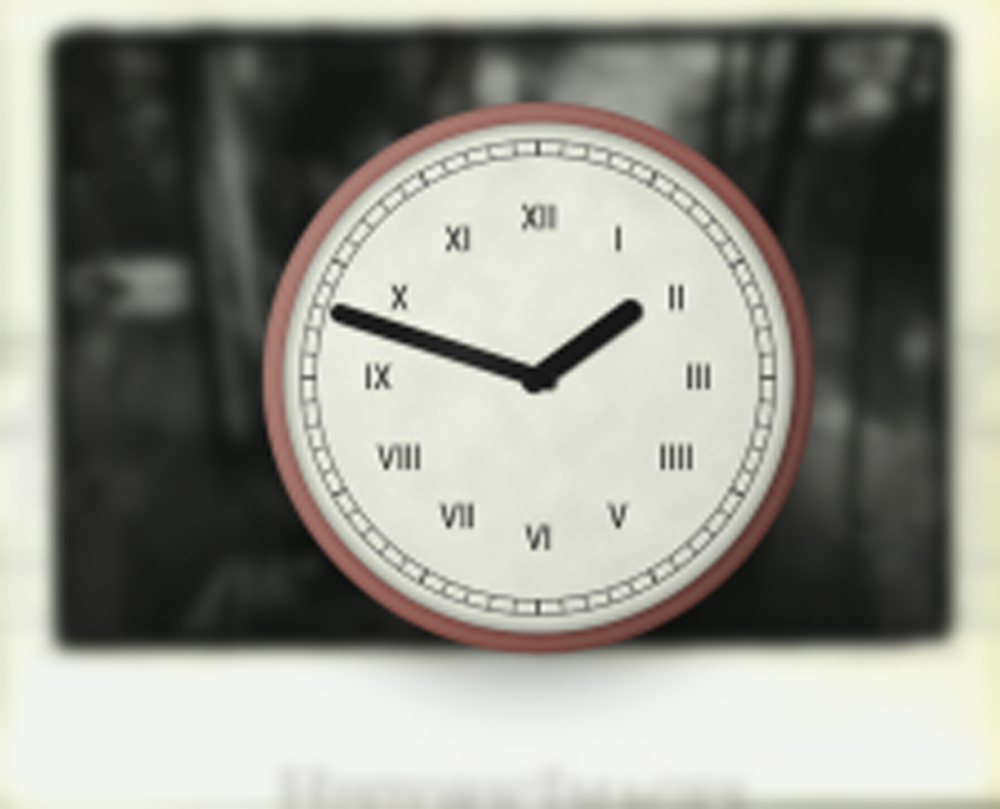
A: 1 h 48 min
